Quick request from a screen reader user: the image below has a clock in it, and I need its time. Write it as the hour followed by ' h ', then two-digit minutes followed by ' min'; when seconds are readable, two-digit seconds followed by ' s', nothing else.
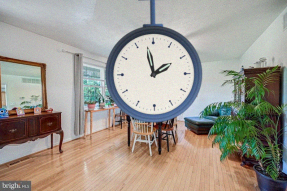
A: 1 h 58 min
